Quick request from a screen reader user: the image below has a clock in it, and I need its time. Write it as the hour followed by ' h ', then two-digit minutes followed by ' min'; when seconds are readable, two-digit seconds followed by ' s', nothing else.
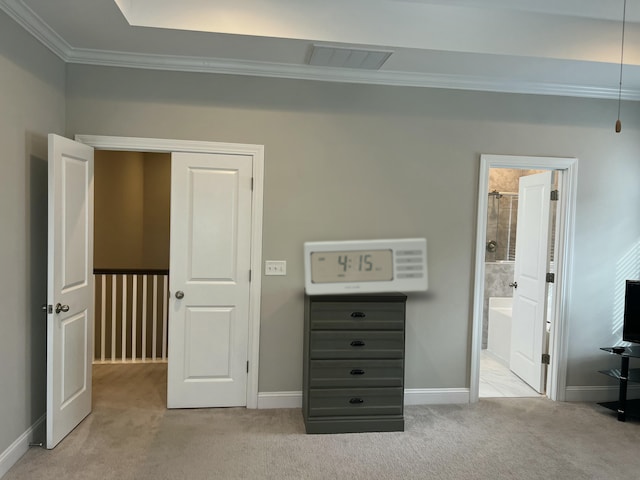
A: 4 h 15 min
